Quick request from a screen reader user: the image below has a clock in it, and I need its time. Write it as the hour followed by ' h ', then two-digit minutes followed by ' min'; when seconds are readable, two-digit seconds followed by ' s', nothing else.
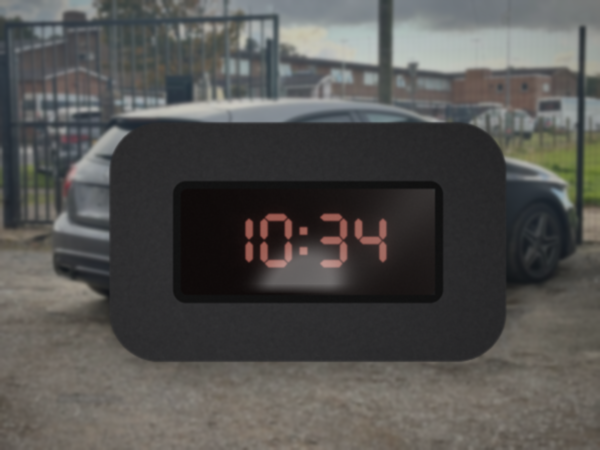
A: 10 h 34 min
